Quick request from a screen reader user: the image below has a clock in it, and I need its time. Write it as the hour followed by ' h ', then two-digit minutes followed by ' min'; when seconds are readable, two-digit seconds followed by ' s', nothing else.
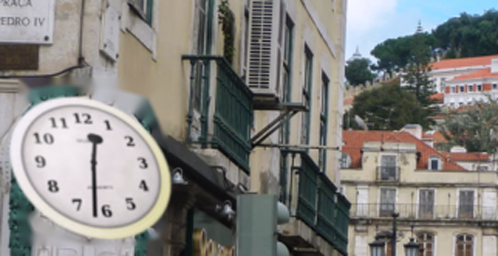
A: 12 h 32 min
